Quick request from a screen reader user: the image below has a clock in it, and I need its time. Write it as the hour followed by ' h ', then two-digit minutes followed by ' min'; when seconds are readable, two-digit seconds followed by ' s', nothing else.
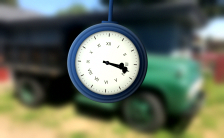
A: 3 h 18 min
